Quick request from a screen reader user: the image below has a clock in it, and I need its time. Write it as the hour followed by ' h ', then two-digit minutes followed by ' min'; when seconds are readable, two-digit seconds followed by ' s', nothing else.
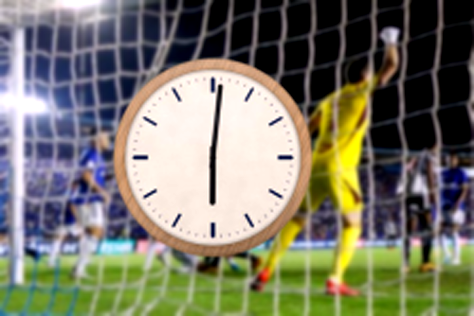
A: 6 h 01 min
